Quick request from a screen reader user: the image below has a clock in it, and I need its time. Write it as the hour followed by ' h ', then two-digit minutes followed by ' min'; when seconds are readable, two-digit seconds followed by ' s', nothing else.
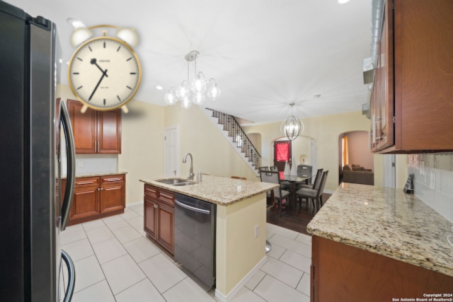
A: 10 h 35 min
